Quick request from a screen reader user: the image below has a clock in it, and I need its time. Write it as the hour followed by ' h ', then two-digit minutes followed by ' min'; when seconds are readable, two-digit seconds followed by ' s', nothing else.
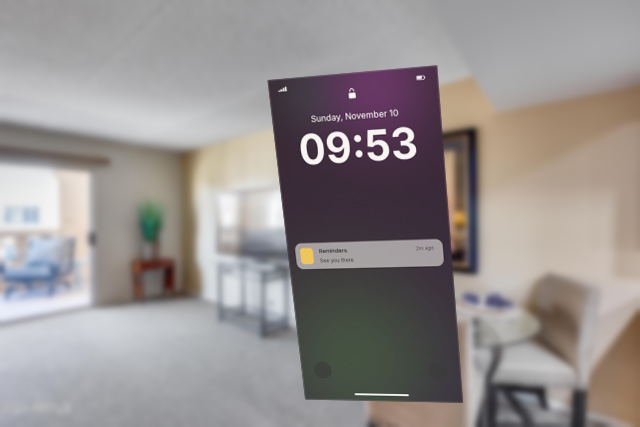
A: 9 h 53 min
